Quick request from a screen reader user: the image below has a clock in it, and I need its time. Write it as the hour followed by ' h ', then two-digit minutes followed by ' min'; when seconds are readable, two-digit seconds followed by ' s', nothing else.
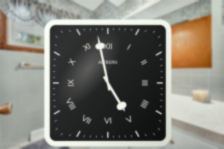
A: 4 h 58 min
